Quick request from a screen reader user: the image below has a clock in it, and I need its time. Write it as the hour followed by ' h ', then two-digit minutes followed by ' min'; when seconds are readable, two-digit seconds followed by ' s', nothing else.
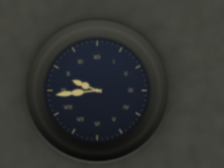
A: 9 h 44 min
